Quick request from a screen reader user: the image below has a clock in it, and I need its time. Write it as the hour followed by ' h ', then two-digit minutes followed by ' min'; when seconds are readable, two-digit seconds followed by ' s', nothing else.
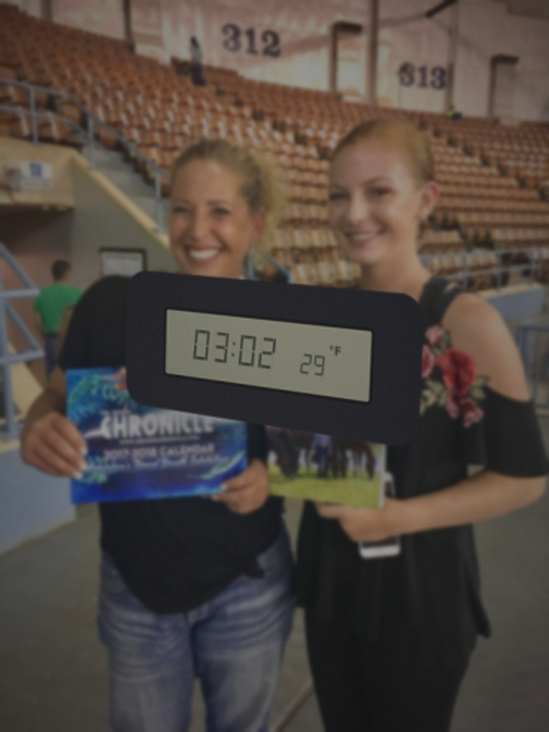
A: 3 h 02 min
